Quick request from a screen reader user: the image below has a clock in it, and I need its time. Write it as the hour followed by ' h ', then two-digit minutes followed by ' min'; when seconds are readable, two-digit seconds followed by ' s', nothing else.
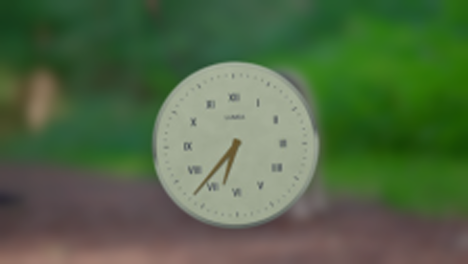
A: 6 h 37 min
